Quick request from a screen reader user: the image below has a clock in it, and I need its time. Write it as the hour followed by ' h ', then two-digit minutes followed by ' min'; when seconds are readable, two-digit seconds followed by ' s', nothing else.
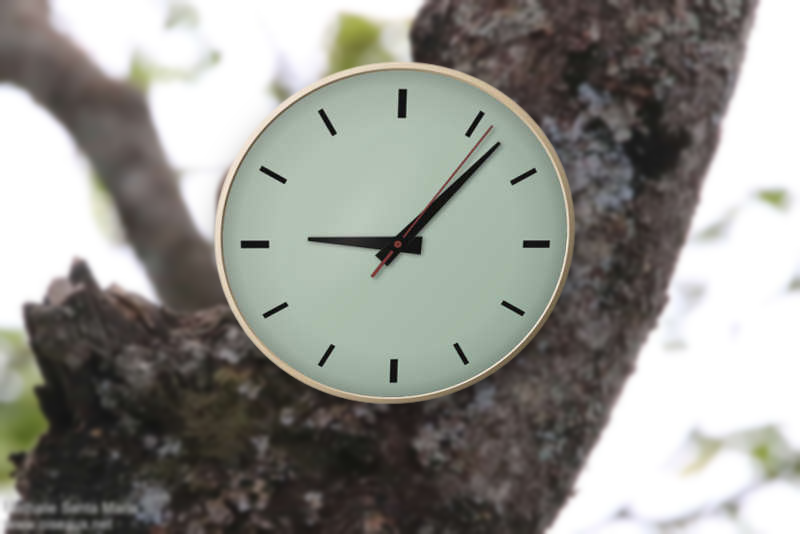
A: 9 h 07 min 06 s
